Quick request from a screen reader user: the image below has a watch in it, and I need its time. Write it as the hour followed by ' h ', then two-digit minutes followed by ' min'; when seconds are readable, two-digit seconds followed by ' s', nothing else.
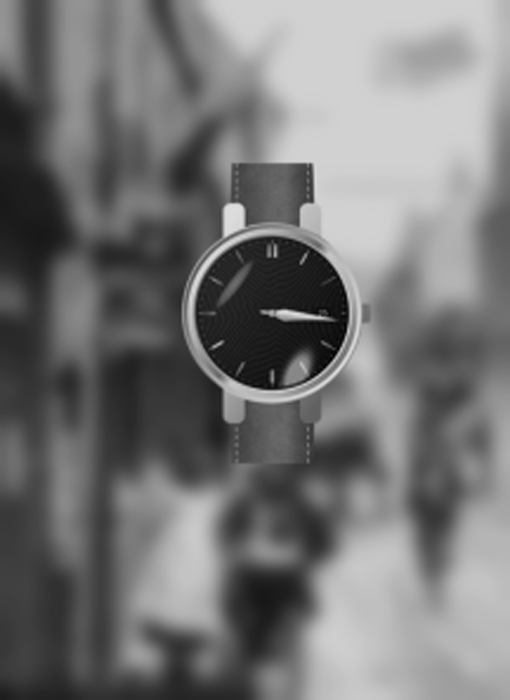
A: 3 h 16 min
